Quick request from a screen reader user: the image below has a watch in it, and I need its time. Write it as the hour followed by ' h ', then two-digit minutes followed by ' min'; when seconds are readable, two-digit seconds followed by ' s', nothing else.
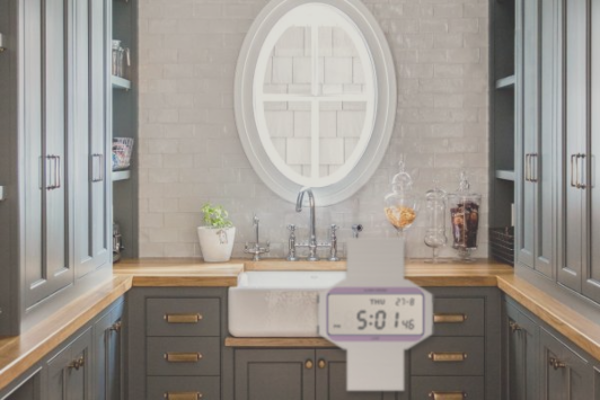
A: 5 h 01 min
